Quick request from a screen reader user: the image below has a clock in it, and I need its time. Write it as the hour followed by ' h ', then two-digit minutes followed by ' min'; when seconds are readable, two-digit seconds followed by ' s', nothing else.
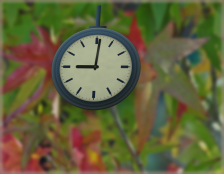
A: 9 h 01 min
